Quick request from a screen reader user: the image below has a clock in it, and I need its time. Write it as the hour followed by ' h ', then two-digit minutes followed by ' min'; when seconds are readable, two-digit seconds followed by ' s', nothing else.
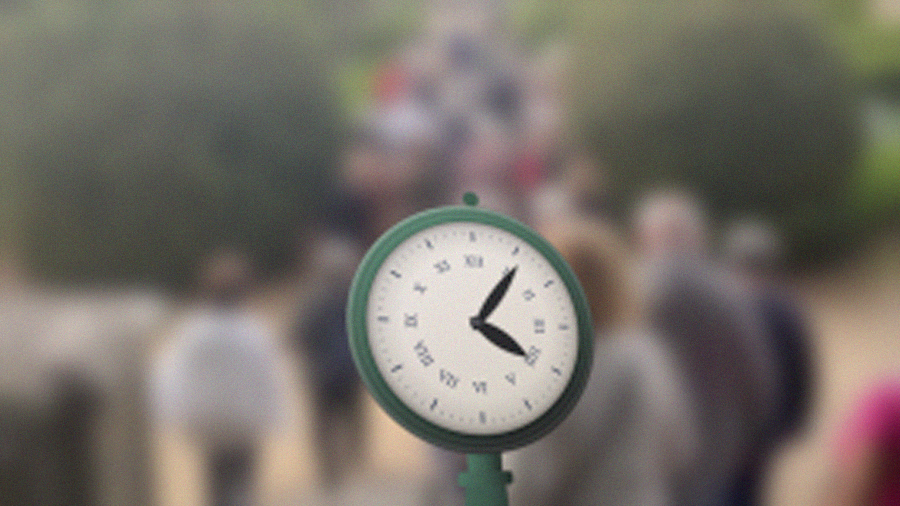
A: 4 h 06 min
